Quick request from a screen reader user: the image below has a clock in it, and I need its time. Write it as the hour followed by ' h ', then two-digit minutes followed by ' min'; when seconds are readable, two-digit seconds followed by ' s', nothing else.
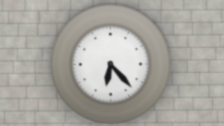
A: 6 h 23 min
